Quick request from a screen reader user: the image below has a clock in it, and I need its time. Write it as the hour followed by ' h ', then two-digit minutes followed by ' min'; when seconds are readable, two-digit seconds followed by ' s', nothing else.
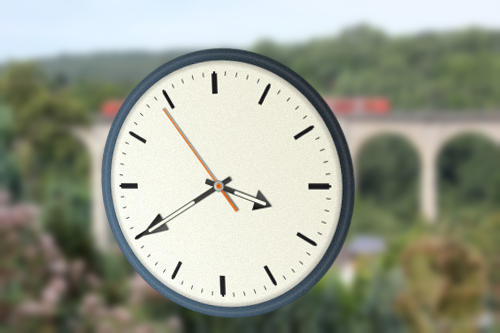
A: 3 h 39 min 54 s
